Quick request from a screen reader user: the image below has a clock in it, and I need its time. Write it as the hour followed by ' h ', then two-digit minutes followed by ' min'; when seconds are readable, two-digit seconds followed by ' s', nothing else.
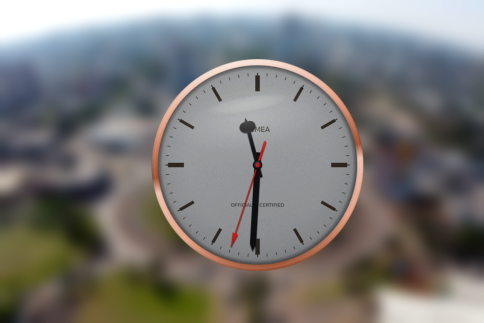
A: 11 h 30 min 33 s
